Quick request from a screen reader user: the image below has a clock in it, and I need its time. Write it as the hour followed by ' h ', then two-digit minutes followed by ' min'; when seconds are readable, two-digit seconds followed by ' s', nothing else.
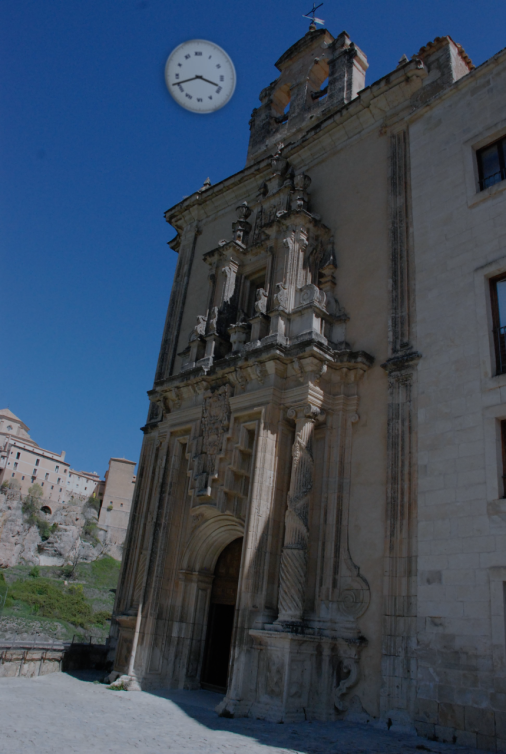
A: 3 h 42 min
